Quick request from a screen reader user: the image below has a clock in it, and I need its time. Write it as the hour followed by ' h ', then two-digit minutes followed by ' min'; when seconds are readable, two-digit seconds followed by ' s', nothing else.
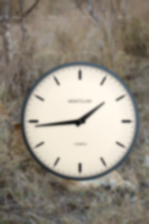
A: 1 h 44 min
